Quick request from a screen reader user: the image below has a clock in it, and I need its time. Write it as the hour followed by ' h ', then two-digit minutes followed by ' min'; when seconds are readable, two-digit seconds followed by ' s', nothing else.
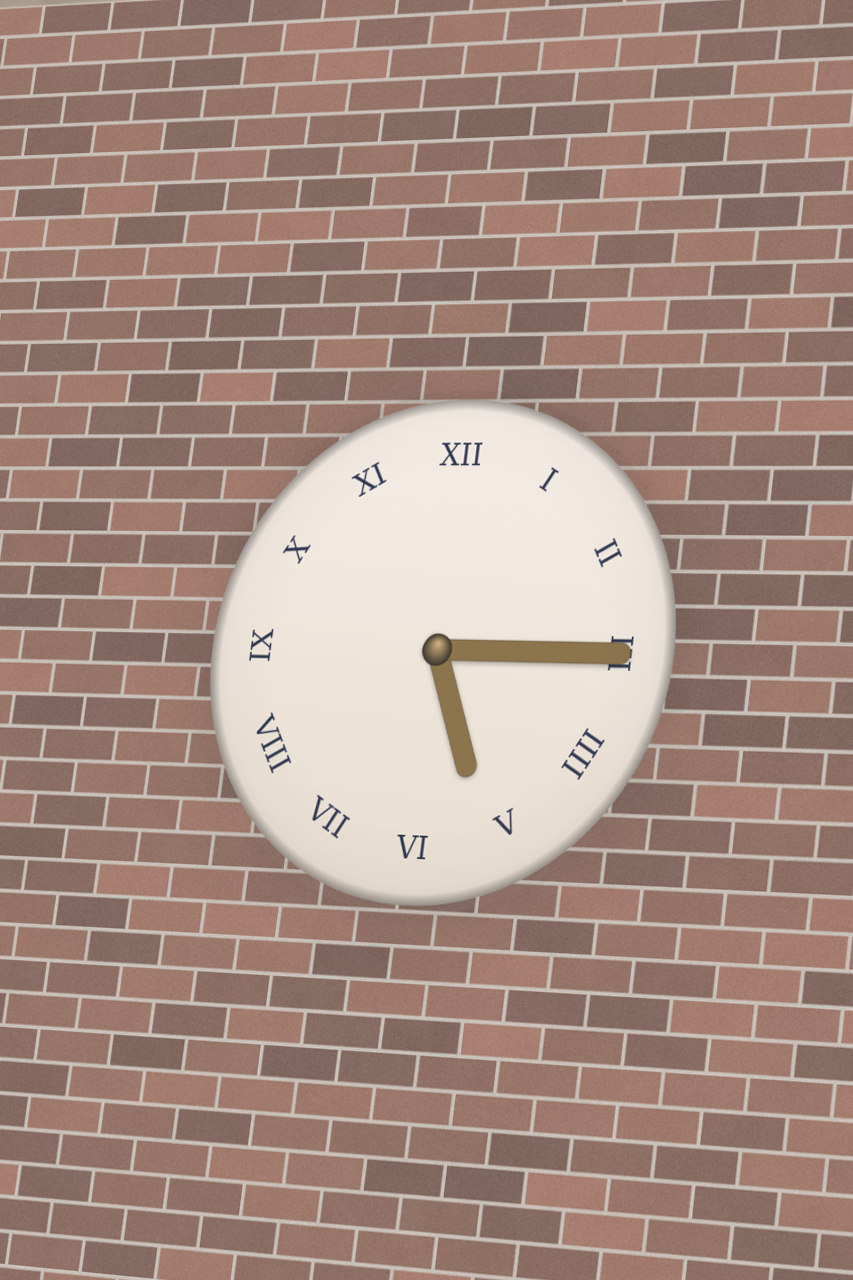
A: 5 h 15 min
